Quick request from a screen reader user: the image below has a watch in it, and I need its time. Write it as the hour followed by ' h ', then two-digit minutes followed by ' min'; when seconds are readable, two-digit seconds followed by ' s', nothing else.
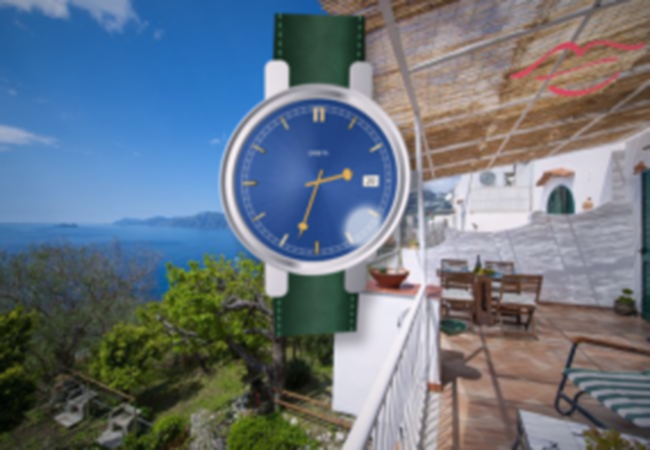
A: 2 h 33 min
